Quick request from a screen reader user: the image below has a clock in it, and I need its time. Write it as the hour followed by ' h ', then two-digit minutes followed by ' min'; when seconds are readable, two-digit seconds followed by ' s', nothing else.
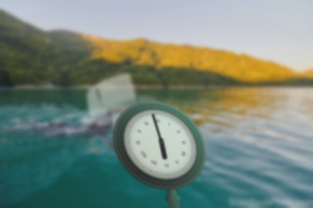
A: 5 h 59 min
